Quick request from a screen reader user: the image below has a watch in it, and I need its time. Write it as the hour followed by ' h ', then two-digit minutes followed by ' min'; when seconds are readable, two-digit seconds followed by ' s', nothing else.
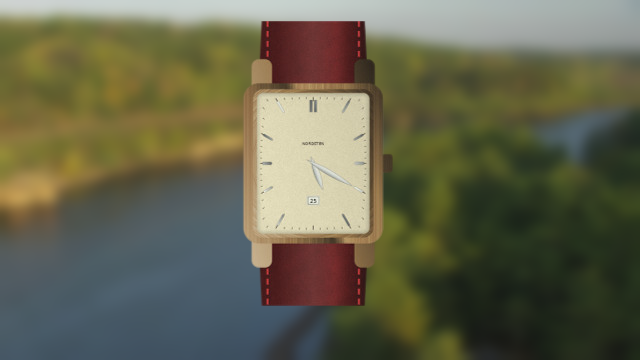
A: 5 h 20 min
